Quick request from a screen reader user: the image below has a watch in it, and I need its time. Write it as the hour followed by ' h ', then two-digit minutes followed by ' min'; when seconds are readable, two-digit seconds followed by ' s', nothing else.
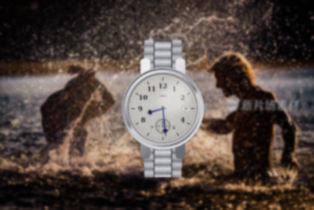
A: 8 h 29 min
